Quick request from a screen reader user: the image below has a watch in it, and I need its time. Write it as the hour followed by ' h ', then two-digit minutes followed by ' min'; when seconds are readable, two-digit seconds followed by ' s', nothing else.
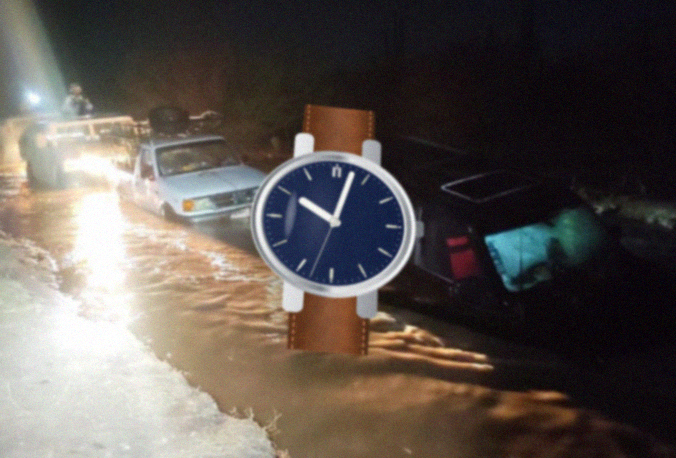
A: 10 h 02 min 33 s
